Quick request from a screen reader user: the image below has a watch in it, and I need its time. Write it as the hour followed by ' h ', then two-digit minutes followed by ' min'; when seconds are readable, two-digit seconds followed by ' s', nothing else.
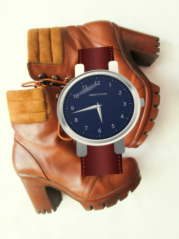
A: 5 h 43 min
